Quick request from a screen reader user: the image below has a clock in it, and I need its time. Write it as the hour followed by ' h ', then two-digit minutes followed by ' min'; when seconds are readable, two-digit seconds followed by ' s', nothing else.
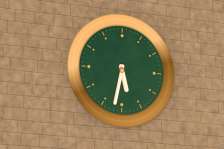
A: 5 h 32 min
